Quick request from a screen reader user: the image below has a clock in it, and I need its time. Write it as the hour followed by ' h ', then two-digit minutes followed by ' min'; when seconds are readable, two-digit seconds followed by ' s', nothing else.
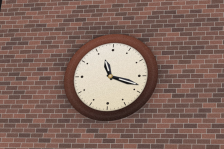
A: 11 h 18 min
